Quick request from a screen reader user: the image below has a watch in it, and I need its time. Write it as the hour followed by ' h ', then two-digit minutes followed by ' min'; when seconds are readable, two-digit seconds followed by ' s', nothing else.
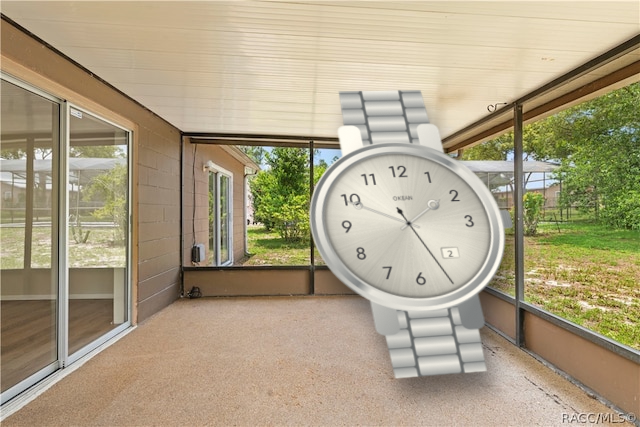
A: 1 h 49 min 26 s
